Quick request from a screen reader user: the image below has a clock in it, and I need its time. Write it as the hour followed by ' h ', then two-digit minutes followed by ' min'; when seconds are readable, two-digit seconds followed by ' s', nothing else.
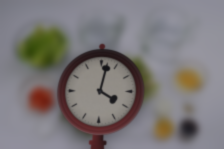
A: 4 h 02 min
